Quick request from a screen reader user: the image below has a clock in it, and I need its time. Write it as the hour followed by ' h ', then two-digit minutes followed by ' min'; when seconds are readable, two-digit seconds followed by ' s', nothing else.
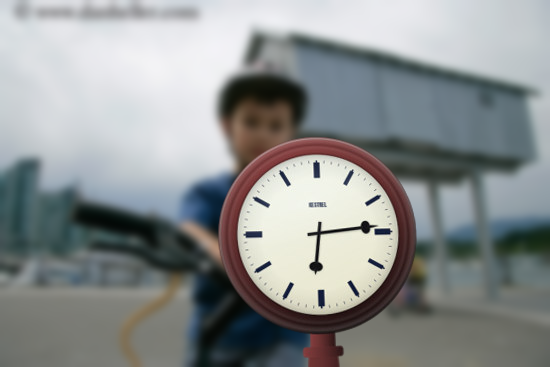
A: 6 h 14 min
